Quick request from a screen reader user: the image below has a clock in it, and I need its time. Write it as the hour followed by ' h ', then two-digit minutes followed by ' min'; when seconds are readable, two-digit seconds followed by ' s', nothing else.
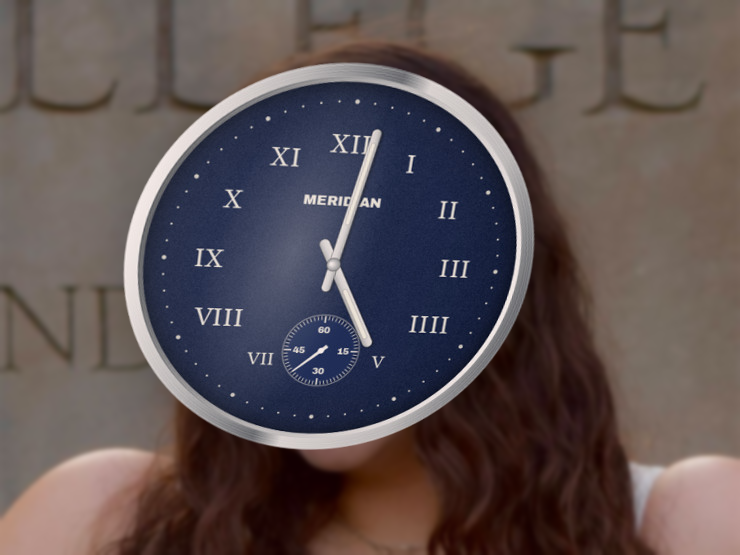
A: 5 h 01 min 38 s
